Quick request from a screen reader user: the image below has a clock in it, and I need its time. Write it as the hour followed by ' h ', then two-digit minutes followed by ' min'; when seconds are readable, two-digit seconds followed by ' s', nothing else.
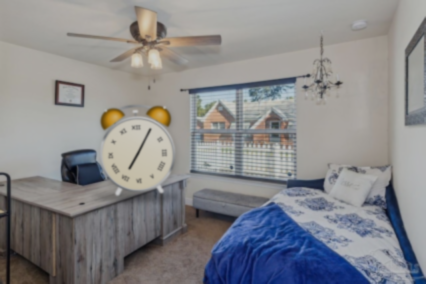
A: 7 h 05 min
